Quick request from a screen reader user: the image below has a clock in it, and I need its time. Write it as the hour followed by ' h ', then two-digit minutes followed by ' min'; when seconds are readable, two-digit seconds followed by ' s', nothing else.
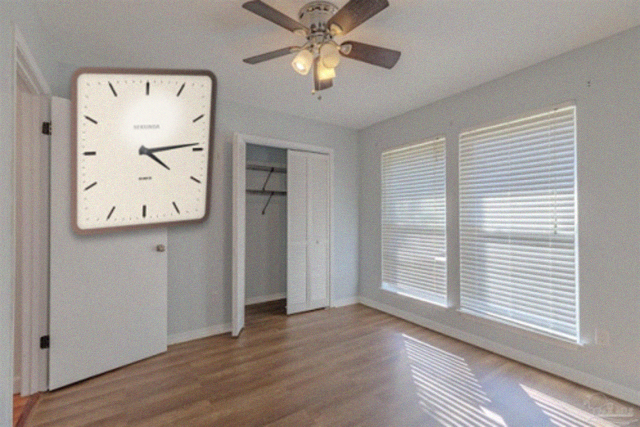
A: 4 h 14 min
